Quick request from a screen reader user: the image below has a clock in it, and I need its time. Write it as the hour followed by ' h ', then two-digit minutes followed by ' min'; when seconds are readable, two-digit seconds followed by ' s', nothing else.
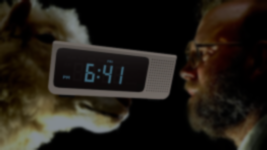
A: 6 h 41 min
